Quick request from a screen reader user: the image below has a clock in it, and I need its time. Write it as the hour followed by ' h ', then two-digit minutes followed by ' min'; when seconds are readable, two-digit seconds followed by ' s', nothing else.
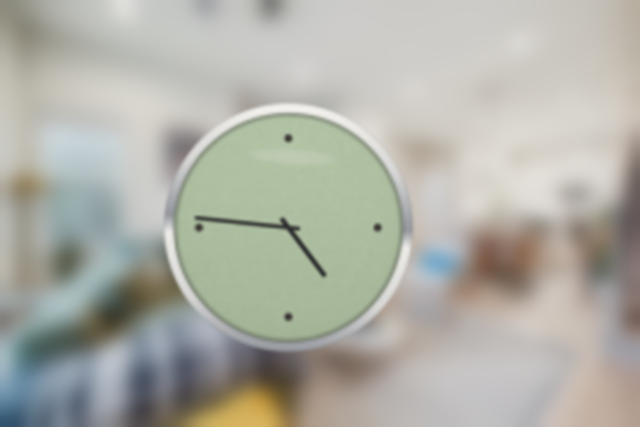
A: 4 h 46 min
